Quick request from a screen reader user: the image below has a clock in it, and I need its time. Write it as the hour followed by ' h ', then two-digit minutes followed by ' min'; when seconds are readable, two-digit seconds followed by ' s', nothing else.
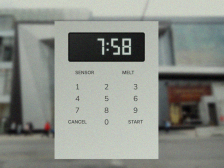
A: 7 h 58 min
